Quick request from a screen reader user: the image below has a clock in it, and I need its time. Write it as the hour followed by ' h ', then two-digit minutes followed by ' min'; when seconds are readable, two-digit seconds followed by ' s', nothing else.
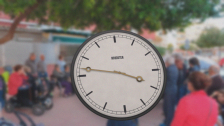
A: 3 h 47 min
